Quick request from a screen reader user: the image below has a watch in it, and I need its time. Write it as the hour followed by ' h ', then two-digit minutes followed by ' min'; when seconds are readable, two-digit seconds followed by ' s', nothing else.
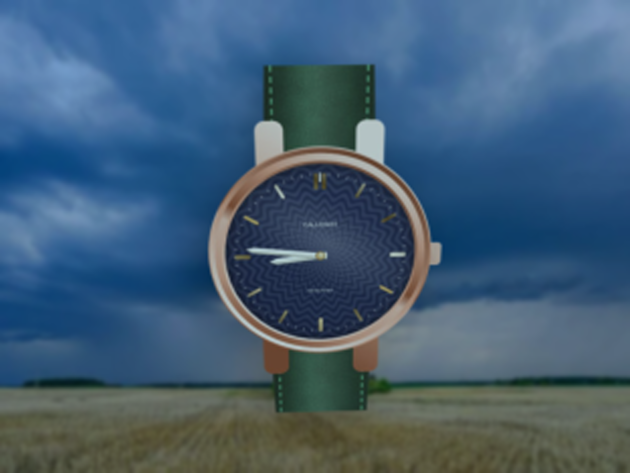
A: 8 h 46 min
